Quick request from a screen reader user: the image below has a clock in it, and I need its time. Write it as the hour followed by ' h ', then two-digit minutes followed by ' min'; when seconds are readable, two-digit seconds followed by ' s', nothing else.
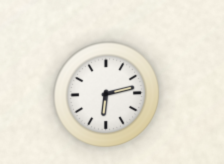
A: 6 h 13 min
